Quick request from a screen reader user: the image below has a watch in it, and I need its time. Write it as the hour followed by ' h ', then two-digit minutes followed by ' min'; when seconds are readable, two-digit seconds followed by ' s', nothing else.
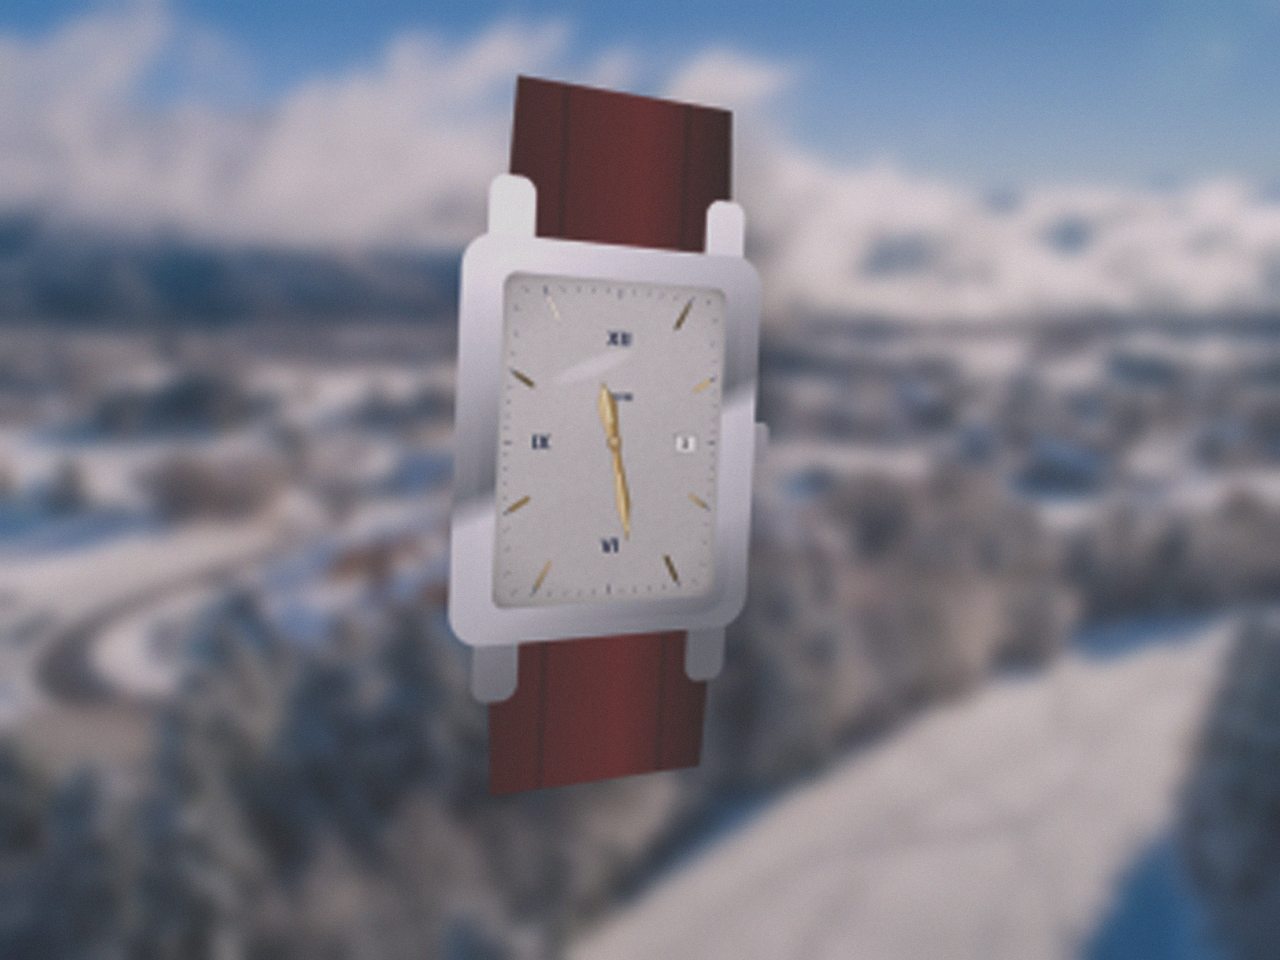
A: 11 h 28 min
